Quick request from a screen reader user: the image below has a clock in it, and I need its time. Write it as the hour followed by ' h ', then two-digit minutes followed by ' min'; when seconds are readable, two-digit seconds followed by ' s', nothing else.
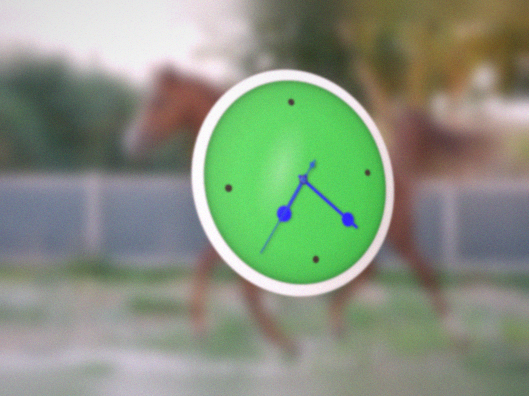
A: 7 h 22 min 37 s
